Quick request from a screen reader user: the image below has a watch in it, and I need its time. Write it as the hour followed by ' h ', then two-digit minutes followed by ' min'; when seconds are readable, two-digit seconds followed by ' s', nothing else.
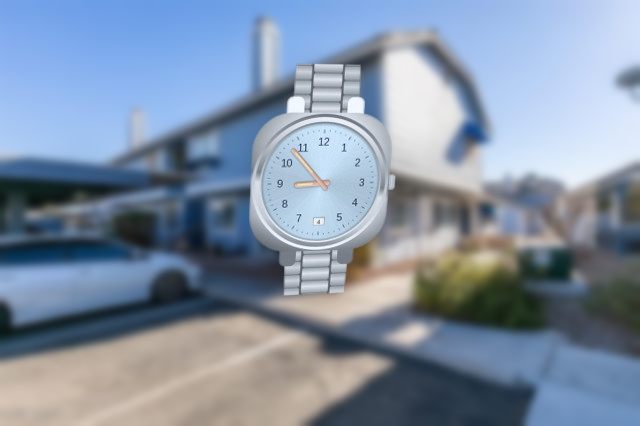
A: 8 h 53 min
